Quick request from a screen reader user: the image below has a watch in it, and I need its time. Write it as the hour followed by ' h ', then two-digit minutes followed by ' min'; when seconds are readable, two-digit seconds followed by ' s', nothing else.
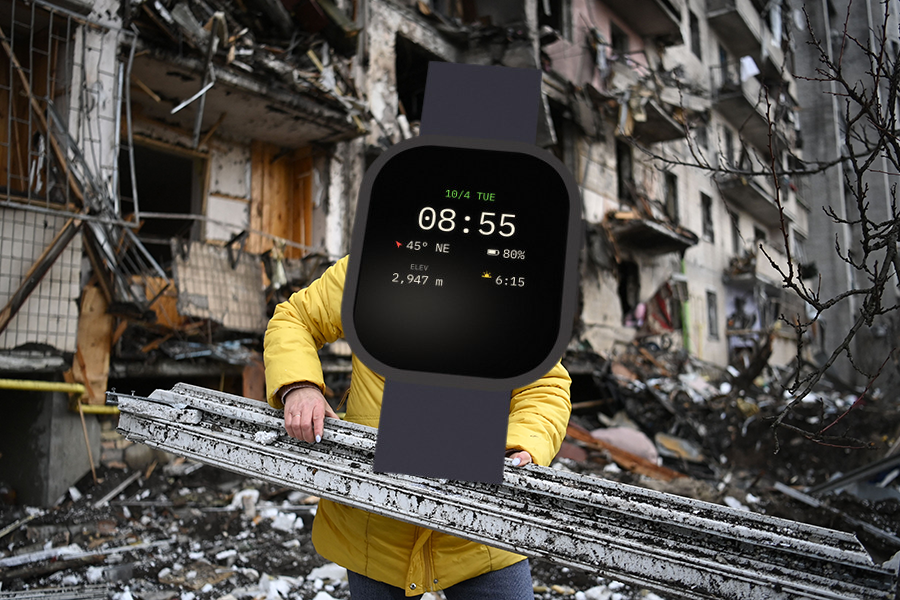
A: 8 h 55 min
